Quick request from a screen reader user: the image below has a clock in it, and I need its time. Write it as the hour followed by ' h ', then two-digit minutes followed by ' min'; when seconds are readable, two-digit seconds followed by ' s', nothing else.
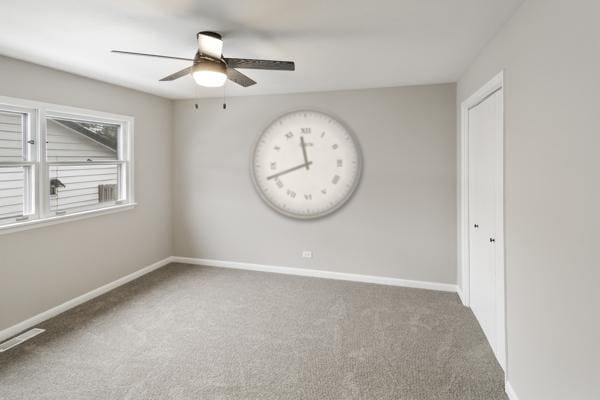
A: 11 h 42 min
